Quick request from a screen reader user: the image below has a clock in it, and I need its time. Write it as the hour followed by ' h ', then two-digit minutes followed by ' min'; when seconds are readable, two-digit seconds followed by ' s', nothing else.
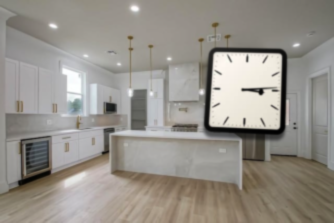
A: 3 h 14 min
